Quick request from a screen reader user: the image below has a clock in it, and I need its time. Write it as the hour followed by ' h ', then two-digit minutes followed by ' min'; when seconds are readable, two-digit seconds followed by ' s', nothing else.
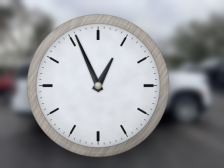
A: 12 h 56 min
